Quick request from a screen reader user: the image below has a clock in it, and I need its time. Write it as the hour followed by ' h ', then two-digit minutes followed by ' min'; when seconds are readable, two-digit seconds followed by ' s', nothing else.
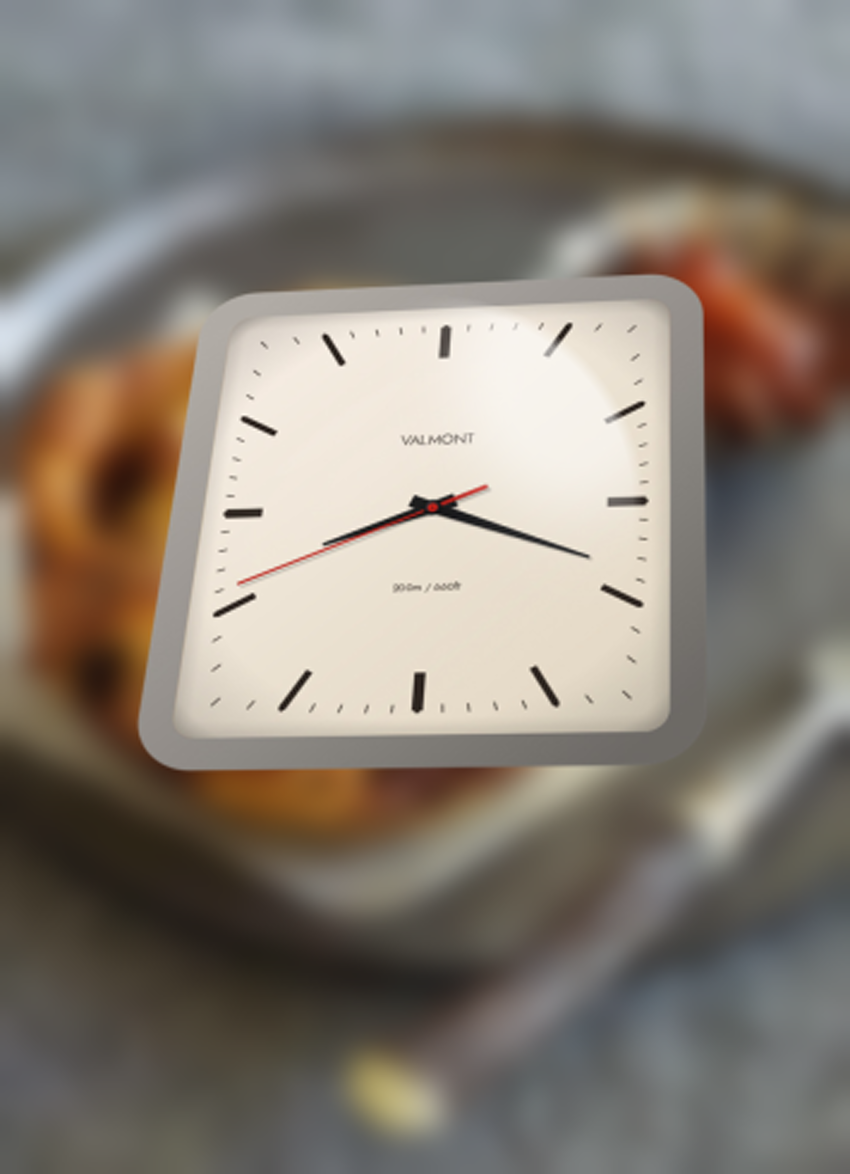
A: 8 h 18 min 41 s
